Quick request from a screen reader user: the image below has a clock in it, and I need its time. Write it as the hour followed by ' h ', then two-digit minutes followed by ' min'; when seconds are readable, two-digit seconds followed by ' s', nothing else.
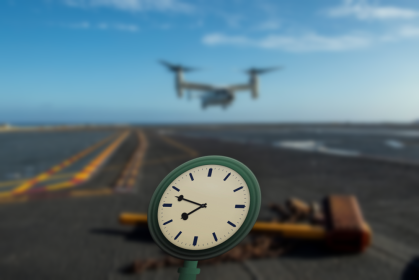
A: 7 h 48 min
